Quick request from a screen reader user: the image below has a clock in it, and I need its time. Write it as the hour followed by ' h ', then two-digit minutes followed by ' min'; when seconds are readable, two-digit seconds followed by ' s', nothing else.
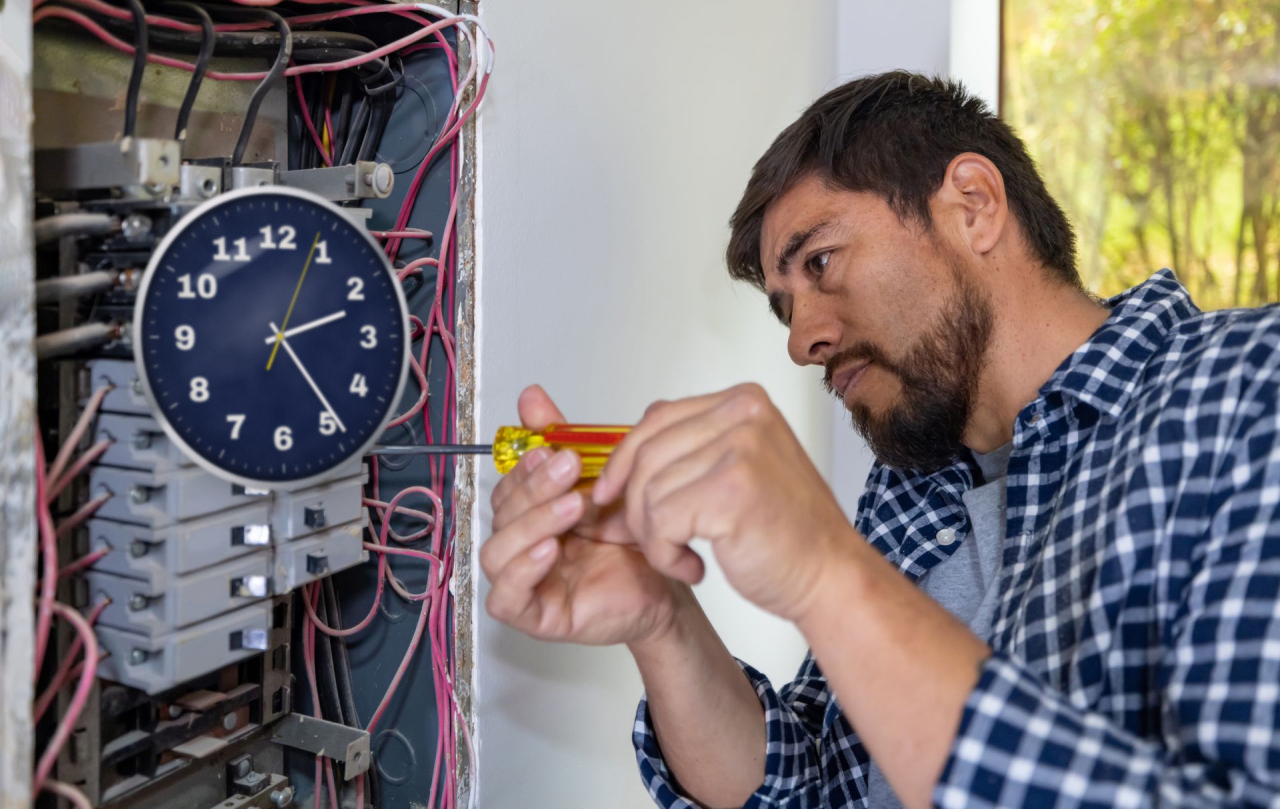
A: 2 h 24 min 04 s
